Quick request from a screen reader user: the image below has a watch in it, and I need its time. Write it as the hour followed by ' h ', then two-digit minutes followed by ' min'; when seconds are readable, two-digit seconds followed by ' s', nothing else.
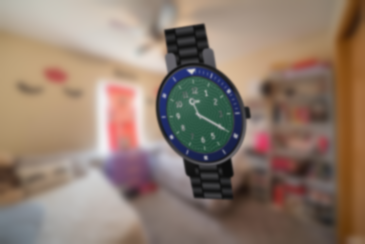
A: 11 h 20 min
